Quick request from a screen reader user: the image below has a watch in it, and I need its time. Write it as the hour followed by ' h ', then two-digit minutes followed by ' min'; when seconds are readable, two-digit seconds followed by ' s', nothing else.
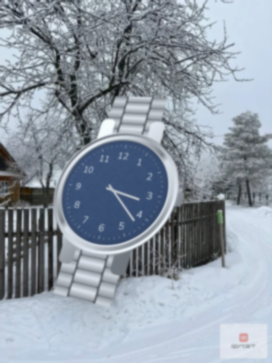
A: 3 h 22 min
